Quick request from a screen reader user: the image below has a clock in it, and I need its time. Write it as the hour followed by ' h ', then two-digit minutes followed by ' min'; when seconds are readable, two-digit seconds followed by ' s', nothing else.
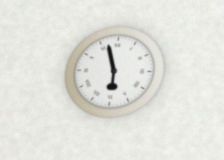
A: 5 h 57 min
